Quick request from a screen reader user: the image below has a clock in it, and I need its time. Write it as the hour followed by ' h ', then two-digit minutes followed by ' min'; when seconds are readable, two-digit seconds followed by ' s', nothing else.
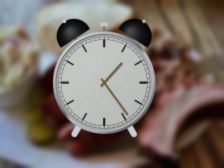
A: 1 h 24 min
